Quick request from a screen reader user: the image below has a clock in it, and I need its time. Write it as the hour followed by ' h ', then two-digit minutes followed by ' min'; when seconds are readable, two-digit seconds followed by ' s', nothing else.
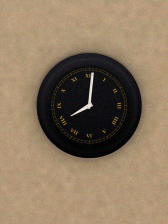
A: 8 h 01 min
